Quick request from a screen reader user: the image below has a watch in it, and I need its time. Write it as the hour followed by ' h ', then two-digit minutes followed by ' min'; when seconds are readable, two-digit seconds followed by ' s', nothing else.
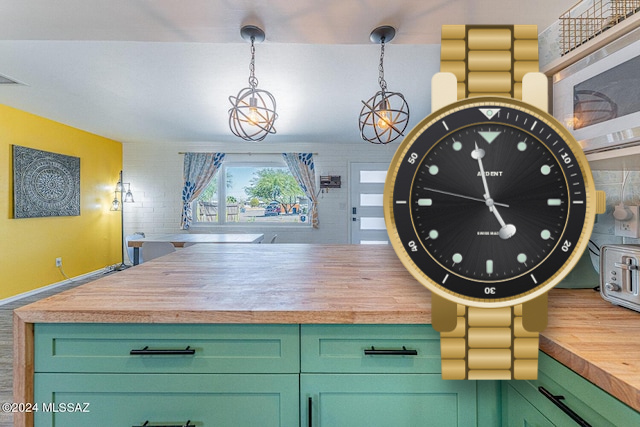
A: 4 h 57 min 47 s
